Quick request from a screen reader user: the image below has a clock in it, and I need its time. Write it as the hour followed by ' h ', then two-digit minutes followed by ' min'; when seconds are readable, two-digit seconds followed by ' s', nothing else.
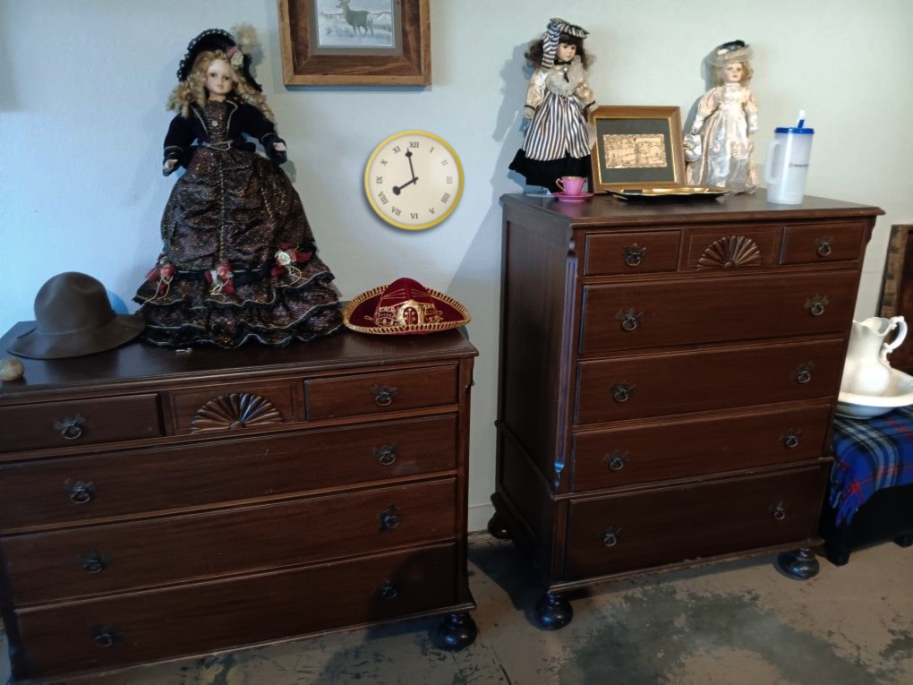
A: 7 h 58 min
